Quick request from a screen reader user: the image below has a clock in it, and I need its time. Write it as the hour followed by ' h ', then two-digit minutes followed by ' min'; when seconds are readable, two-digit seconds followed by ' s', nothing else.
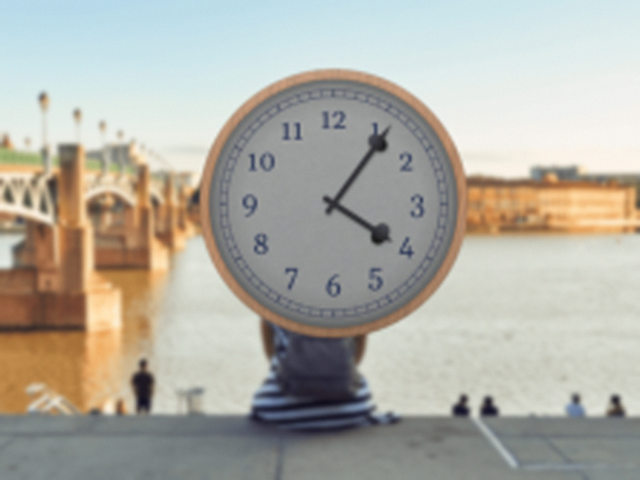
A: 4 h 06 min
